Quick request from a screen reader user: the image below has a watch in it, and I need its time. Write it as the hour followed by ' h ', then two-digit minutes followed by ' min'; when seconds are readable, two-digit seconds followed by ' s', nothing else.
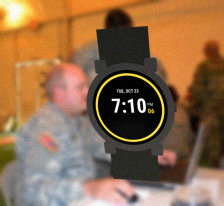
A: 7 h 10 min
